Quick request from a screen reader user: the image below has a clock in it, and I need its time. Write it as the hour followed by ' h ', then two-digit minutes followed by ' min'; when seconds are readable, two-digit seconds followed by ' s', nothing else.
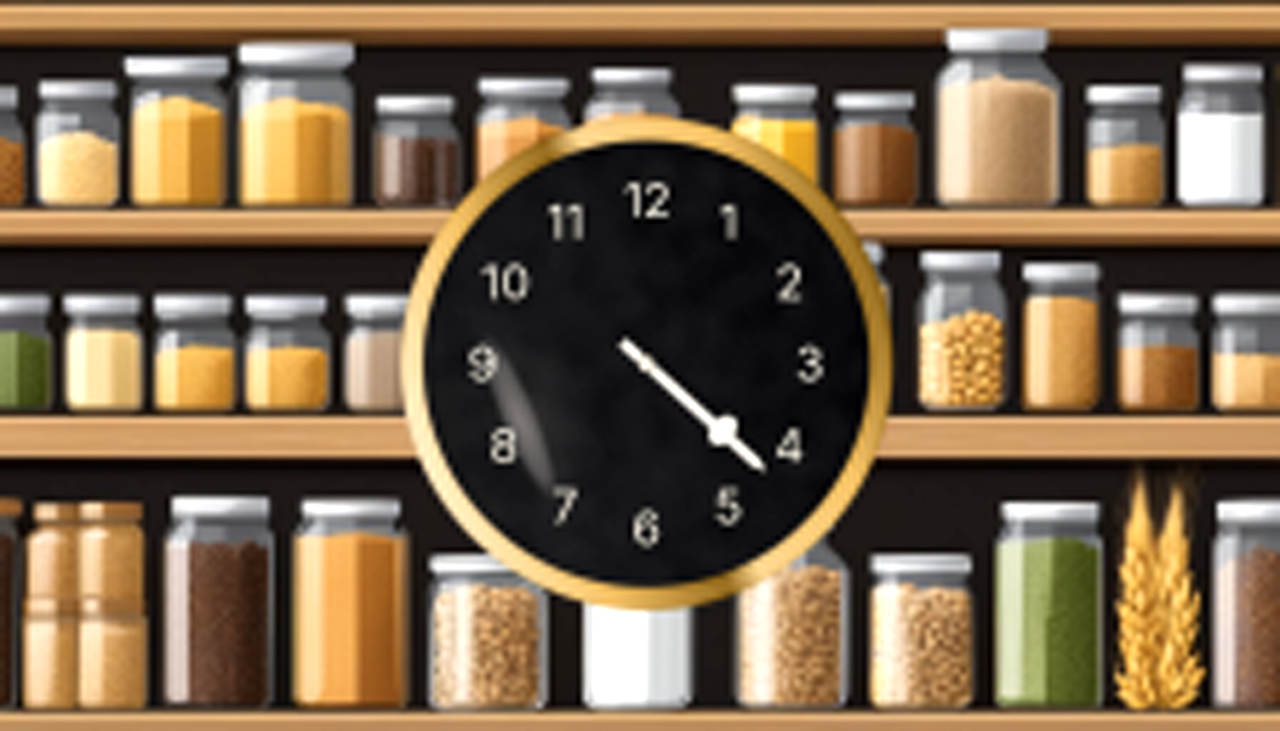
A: 4 h 22 min
